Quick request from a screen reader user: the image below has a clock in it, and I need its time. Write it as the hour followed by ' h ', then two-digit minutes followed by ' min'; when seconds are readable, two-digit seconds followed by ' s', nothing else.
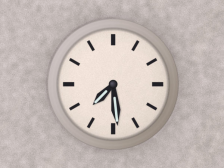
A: 7 h 29 min
